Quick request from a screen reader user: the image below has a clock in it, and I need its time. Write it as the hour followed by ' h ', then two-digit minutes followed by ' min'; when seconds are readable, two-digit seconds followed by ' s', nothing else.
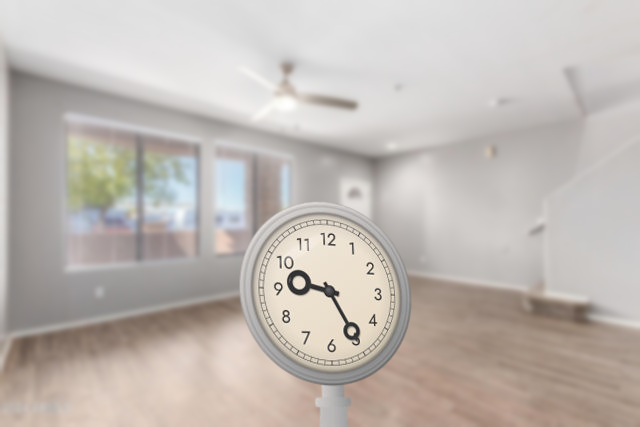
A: 9 h 25 min
